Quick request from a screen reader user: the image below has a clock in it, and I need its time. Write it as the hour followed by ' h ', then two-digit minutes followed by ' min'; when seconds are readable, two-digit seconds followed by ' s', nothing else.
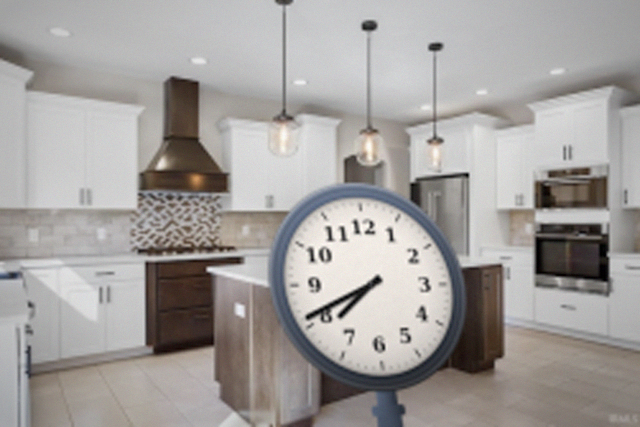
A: 7 h 41 min
